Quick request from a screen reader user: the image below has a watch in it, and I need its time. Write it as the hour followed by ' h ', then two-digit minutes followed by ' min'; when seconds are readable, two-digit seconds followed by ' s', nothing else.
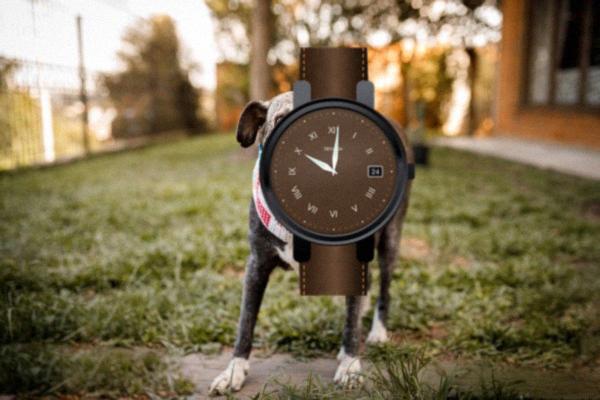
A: 10 h 01 min
